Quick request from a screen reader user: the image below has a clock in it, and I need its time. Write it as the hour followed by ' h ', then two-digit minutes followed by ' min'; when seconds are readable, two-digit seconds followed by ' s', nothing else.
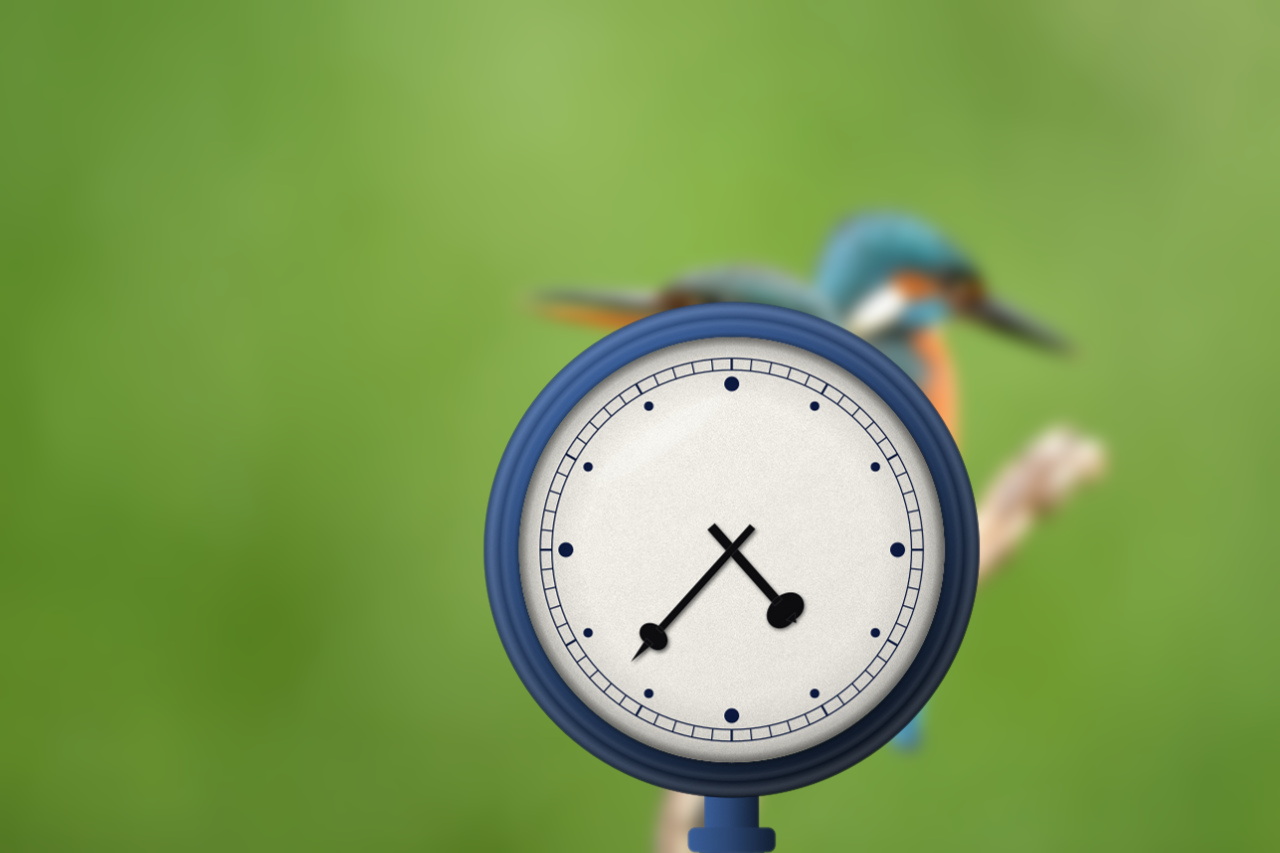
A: 4 h 37 min
